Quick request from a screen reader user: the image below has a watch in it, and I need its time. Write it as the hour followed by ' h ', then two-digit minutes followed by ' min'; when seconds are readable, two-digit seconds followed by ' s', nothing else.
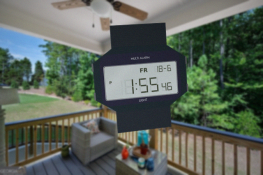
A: 1 h 55 min 46 s
